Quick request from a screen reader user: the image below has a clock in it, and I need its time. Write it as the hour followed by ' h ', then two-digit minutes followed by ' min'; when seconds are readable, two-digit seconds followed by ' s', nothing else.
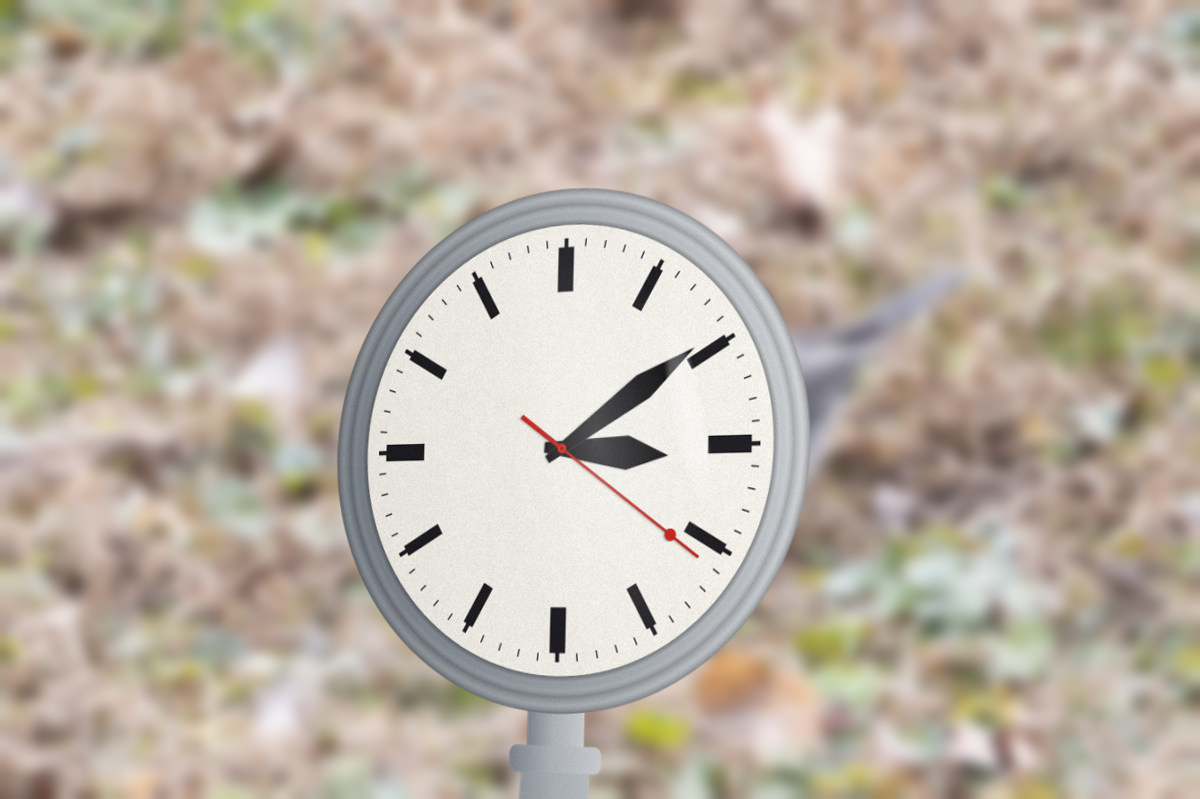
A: 3 h 09 min 21 s
